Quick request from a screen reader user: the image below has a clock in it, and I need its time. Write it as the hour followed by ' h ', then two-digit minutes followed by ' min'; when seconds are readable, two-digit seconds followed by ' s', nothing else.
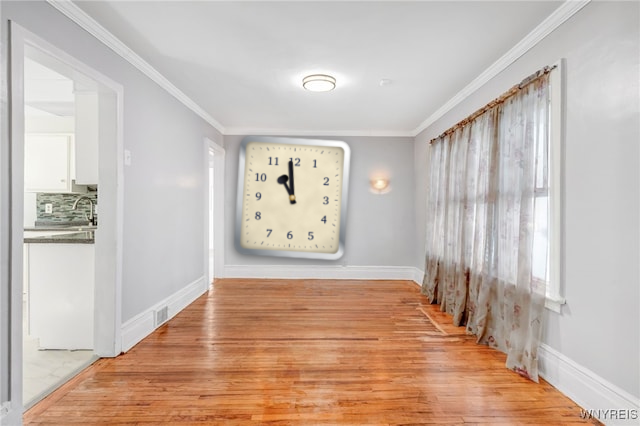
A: 10 h 59 min
